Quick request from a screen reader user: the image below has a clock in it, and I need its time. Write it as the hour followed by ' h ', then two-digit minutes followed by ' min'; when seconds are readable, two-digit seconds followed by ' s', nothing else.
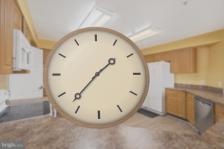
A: 1 h 37 min
